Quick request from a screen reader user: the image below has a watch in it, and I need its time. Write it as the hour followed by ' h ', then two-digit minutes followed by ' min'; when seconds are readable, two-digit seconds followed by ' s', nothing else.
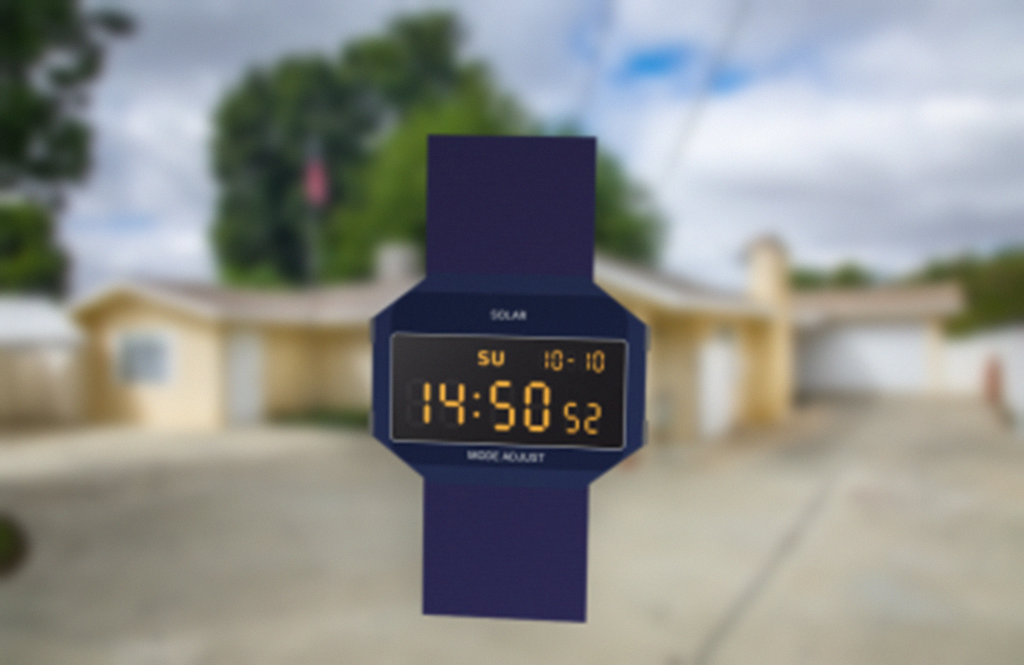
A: 14 h 50 min 52 s
